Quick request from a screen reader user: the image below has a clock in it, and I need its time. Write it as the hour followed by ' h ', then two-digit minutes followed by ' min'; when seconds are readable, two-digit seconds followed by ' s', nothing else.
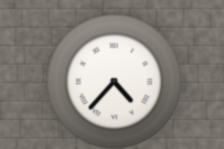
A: 4 h 37 min
